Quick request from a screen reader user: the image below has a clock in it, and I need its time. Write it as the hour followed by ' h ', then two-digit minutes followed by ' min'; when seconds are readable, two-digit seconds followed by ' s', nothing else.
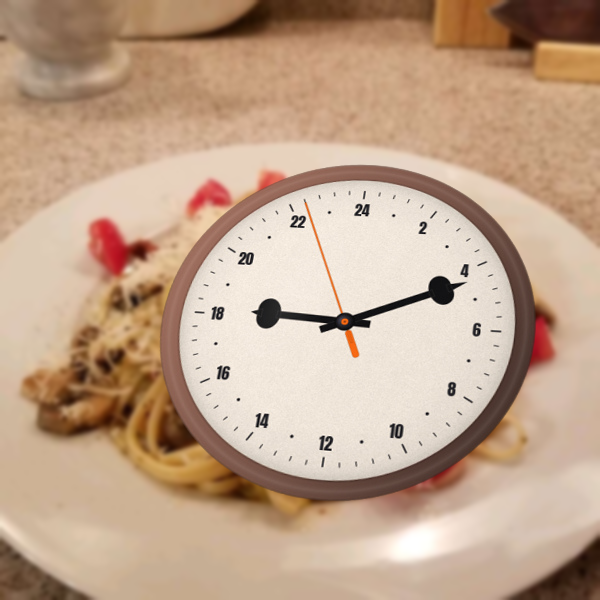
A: 18 h 10 min 56 s
